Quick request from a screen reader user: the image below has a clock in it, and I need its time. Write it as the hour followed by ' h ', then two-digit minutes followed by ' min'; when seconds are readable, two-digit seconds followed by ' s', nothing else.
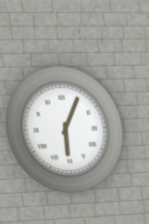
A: 6 h 05 min
